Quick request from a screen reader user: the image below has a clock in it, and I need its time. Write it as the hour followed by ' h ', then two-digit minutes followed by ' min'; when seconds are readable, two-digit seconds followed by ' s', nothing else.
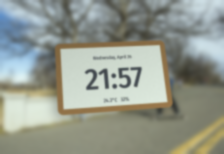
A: 21 h 57 min
